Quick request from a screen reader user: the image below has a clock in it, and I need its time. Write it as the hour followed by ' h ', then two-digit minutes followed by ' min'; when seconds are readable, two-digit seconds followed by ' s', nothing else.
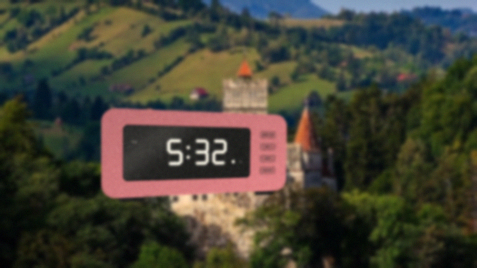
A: 5 h 32 min
